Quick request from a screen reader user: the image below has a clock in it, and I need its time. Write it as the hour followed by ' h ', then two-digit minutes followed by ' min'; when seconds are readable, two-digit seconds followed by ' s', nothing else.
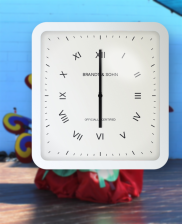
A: 6 h 00 min
